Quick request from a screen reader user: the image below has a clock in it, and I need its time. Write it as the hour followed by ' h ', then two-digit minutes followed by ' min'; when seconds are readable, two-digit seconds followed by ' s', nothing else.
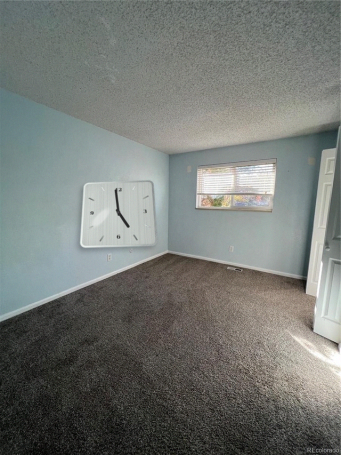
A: 4 h 59 min
